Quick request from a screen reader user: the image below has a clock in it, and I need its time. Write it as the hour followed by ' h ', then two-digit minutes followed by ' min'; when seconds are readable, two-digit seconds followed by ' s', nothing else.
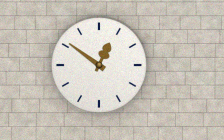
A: 12 h 51 min
